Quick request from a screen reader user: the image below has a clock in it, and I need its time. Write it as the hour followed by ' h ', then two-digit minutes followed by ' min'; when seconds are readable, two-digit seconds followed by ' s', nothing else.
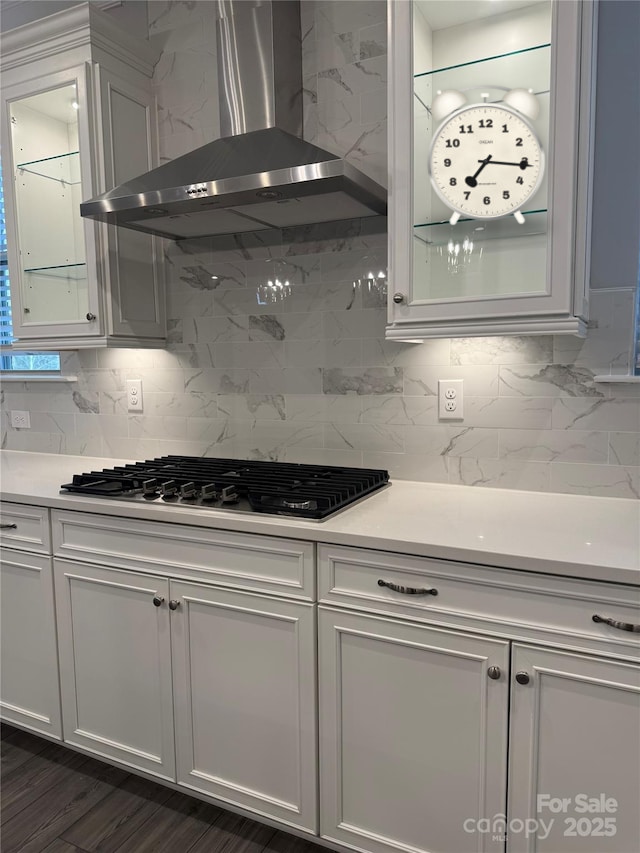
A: 7 h 16 min
